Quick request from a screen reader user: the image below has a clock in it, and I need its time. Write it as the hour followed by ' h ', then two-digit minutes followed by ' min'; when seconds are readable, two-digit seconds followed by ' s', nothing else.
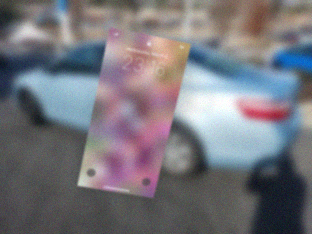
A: 23 h 16 min
